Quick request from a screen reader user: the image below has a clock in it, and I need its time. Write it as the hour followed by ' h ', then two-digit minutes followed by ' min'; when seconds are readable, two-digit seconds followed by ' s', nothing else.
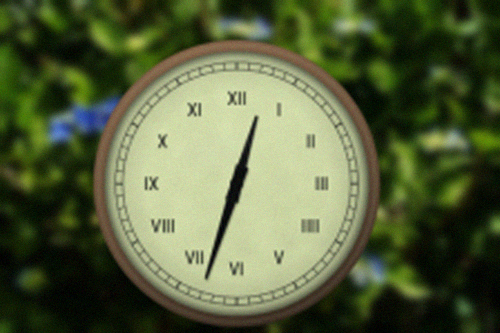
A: 12 h 33 min
